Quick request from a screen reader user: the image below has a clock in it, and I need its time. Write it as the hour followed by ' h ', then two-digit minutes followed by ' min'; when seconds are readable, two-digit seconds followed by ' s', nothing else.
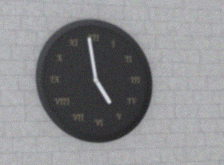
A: 4 h 59 min
